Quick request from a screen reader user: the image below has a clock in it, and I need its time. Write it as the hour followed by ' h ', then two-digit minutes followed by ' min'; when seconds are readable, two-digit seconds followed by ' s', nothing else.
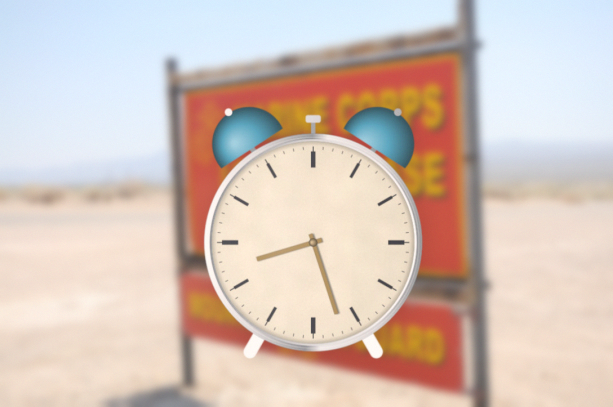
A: 8 h 27 min
